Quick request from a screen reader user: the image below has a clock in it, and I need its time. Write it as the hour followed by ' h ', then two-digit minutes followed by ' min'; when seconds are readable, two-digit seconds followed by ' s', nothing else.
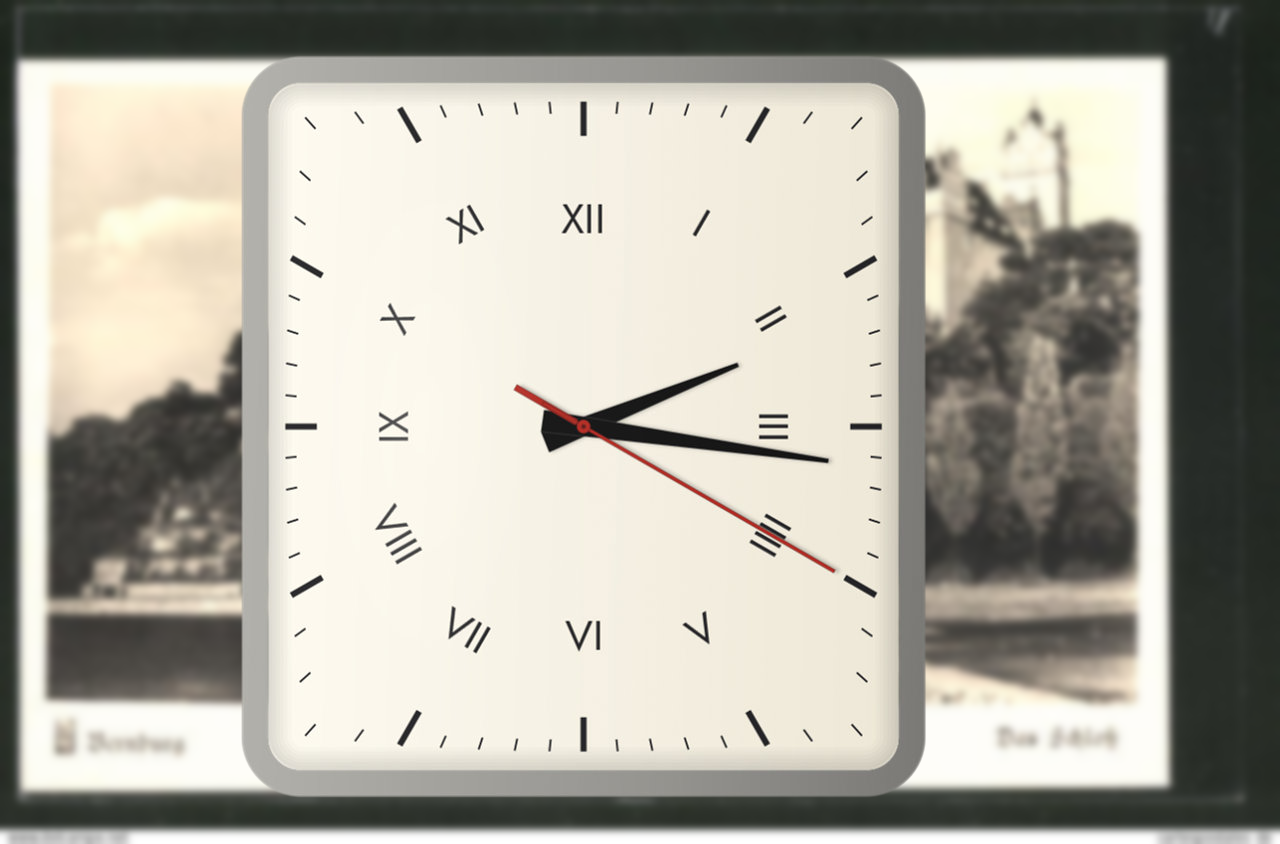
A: 2 h 16 min 20 s
